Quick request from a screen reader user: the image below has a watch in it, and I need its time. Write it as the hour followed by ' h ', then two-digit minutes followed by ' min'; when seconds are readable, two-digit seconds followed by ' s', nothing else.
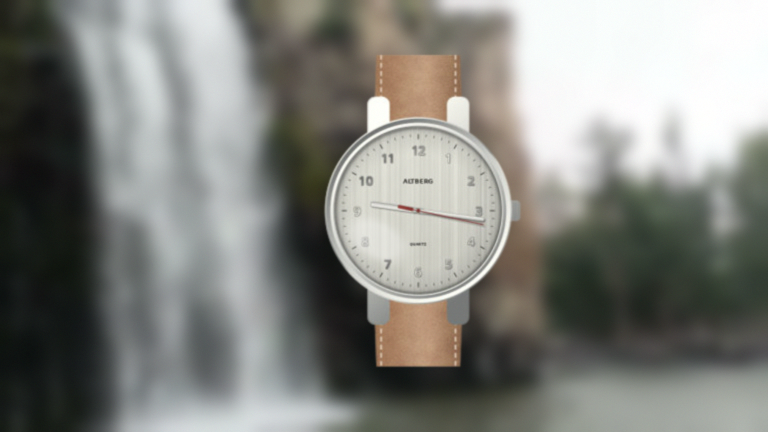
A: 9 h 16 min 17 s
